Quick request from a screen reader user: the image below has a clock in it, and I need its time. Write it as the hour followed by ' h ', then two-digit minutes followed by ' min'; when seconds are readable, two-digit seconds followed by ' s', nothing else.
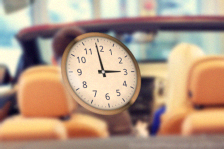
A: 2 h 59 min
